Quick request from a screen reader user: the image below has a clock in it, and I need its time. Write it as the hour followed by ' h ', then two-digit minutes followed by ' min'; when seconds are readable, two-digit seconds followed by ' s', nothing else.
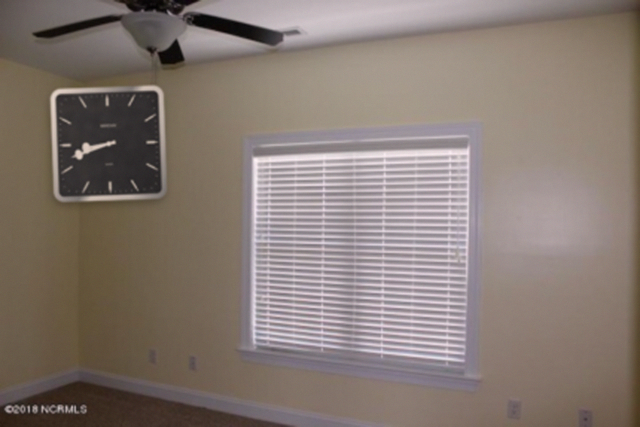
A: 8 h 42 min
